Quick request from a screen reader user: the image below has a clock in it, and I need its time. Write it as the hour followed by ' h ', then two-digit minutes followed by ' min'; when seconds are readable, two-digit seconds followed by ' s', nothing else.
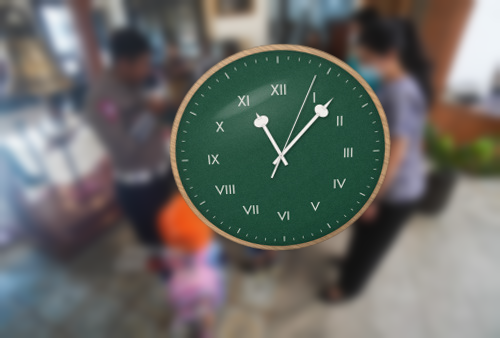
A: 11 h 07 min 04 s
